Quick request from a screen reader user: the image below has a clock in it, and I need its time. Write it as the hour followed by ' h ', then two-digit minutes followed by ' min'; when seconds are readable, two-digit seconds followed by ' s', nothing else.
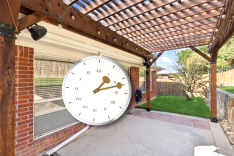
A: 1 h 12 min
